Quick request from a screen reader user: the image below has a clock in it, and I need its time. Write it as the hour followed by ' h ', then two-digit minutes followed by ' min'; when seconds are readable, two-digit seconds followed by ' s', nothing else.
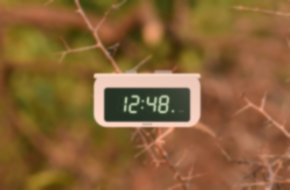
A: 12 h 48 min
